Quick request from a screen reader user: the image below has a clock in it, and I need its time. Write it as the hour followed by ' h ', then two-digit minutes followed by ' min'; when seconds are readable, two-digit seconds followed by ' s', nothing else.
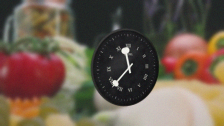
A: 11 h 38 min
